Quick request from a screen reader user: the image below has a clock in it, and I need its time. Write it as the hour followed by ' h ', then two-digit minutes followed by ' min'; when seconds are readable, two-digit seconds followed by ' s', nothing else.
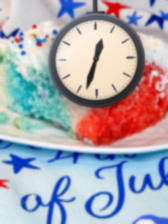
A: 12 h 33 min
